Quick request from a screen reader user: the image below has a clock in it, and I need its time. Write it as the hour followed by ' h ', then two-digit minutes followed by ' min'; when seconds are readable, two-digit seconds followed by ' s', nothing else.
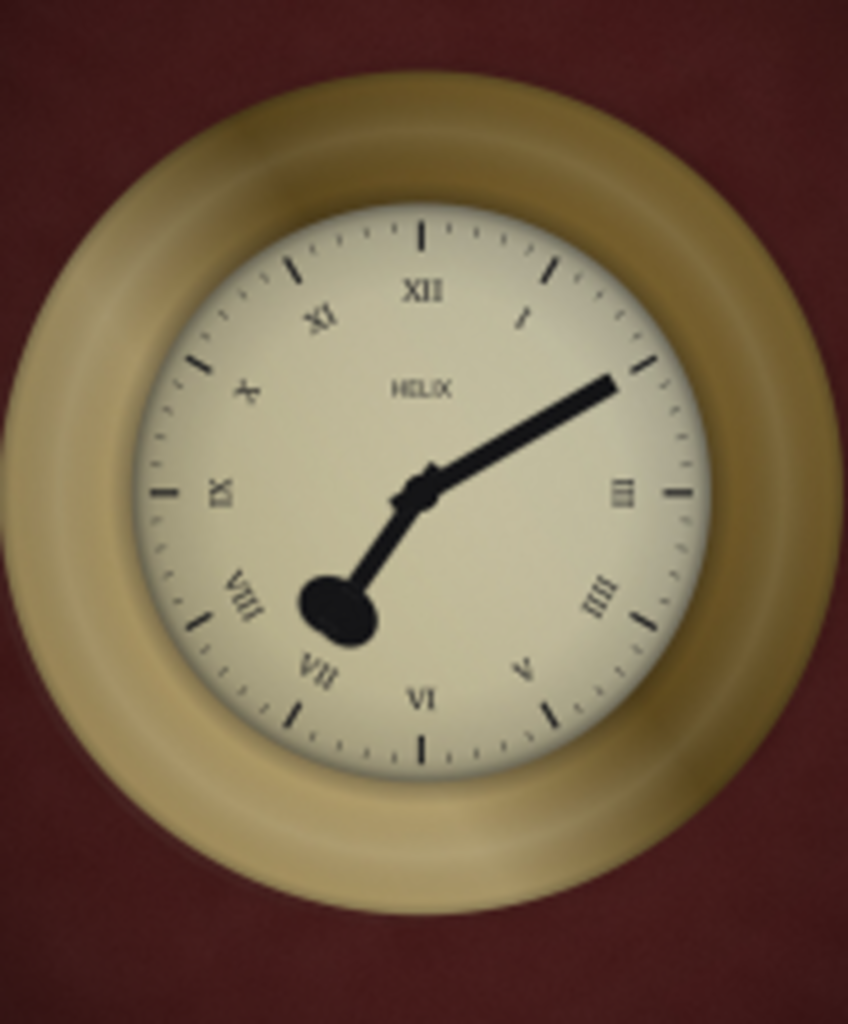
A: 7 h 10 min
